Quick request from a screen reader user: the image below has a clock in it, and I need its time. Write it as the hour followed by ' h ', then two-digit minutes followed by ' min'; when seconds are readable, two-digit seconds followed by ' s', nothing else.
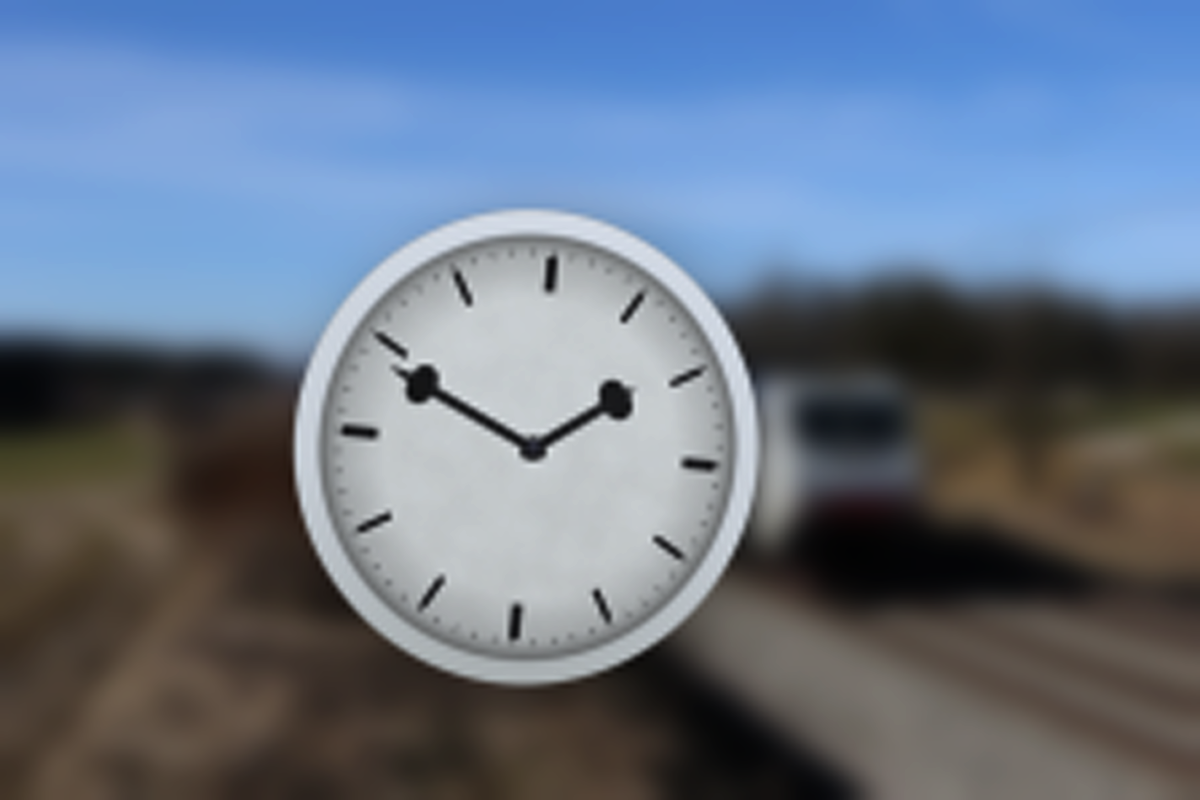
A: 1 h 49 min
